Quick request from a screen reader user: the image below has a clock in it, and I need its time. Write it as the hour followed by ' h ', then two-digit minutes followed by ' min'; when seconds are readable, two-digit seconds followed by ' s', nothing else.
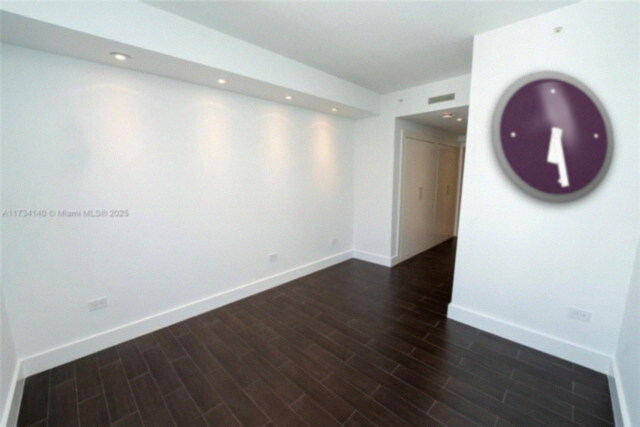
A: 6 h 29 min
